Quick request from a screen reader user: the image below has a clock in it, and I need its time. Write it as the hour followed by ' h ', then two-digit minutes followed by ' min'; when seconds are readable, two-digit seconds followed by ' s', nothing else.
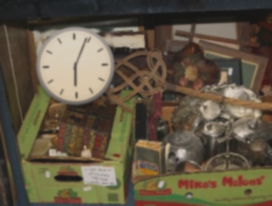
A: 6 h 04 min
